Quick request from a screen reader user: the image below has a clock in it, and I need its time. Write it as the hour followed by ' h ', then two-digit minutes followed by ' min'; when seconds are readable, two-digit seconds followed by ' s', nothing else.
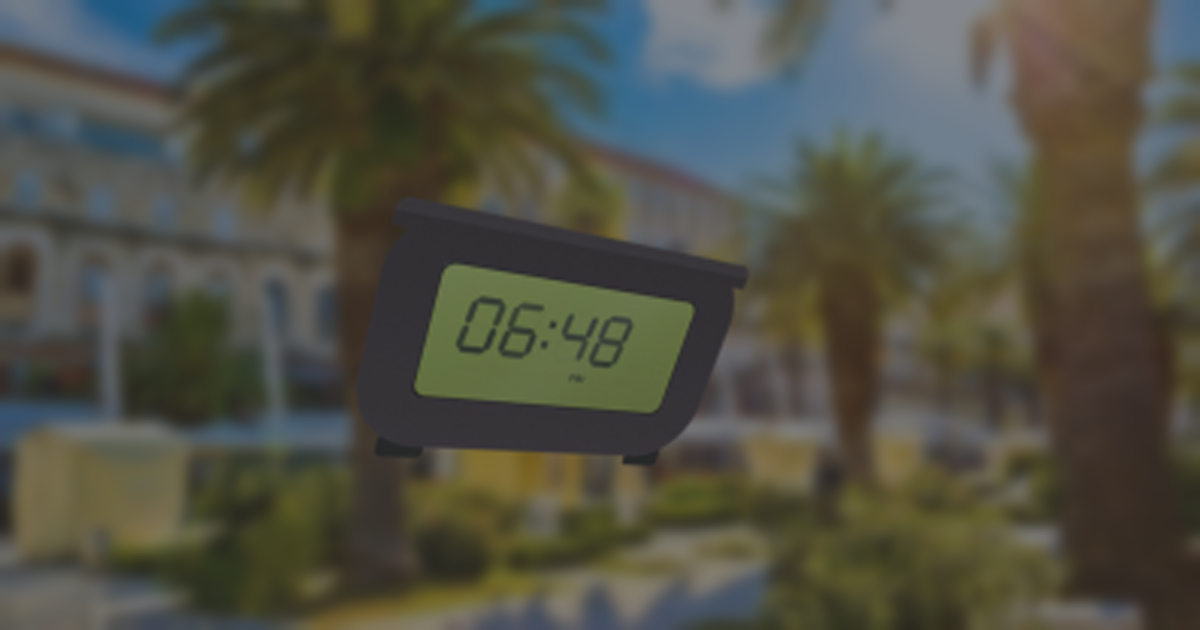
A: 6 h 48 min
